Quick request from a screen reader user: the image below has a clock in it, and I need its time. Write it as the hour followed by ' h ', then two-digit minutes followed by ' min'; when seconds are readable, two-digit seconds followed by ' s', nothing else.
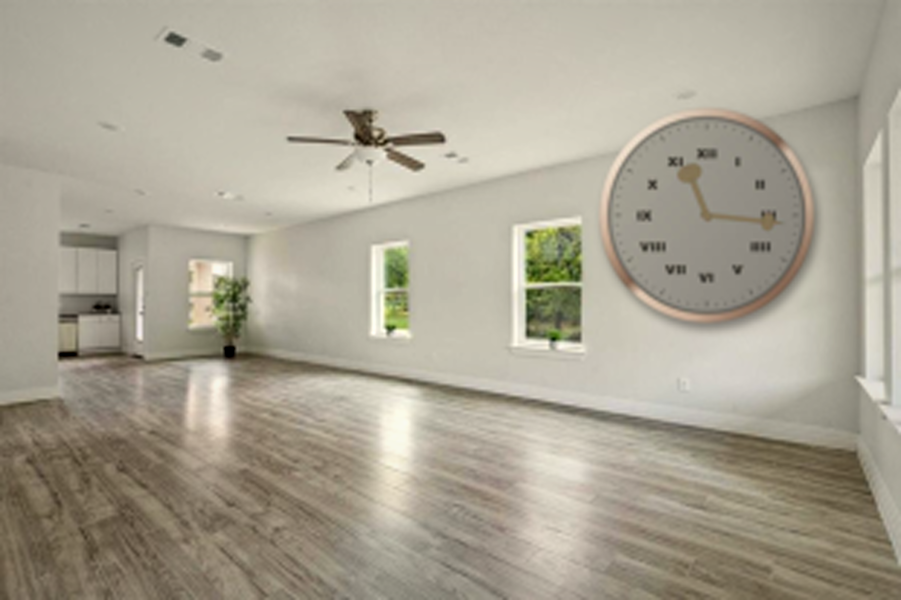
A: 11 h 16 min
